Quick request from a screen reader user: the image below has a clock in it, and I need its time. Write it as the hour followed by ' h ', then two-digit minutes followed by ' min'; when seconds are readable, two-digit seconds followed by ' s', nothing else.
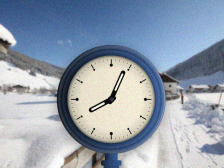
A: 8 h 04 min
